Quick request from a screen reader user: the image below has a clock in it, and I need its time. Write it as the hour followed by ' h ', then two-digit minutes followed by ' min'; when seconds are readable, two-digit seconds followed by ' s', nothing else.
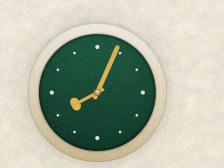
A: 8 h 04 min
